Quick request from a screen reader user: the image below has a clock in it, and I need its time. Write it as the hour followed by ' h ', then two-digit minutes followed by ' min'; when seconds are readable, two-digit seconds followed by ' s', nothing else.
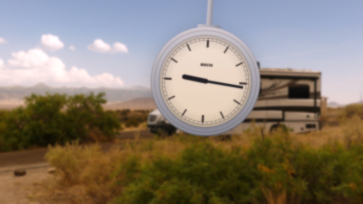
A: 9 h 16 min
